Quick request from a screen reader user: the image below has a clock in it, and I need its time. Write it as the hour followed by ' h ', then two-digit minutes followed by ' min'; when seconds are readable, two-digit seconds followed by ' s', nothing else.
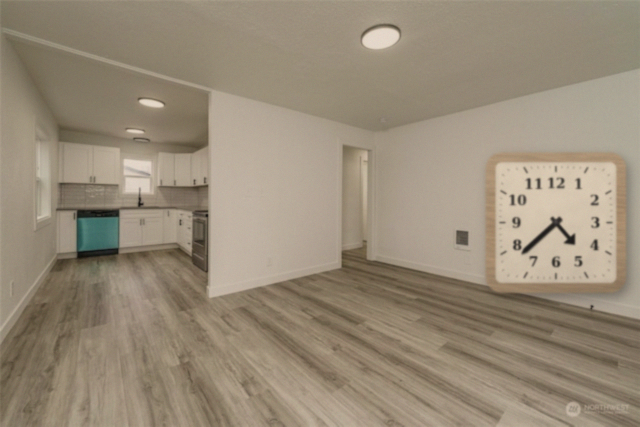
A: 4 h 38 min
